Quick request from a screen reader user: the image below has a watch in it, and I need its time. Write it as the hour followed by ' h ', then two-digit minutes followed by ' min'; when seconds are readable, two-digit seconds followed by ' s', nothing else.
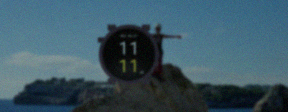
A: 11 h 11 min
